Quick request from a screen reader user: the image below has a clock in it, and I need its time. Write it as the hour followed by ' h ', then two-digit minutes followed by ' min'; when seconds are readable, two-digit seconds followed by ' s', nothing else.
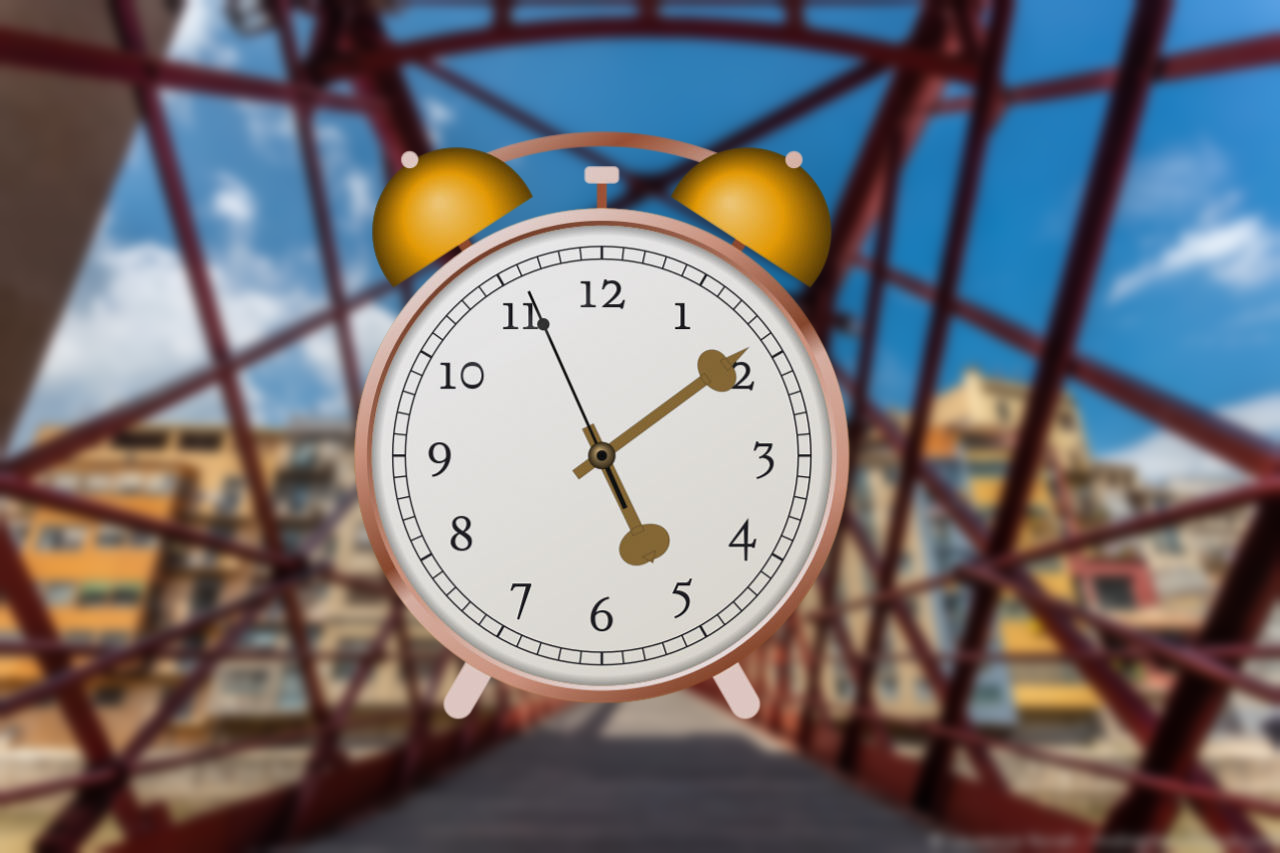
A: 5 h 08 min 56 s
